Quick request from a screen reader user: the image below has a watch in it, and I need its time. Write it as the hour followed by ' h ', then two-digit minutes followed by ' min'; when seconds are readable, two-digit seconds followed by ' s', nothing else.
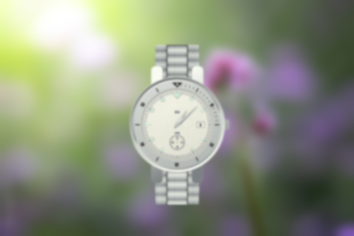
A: 1 h 08 min
